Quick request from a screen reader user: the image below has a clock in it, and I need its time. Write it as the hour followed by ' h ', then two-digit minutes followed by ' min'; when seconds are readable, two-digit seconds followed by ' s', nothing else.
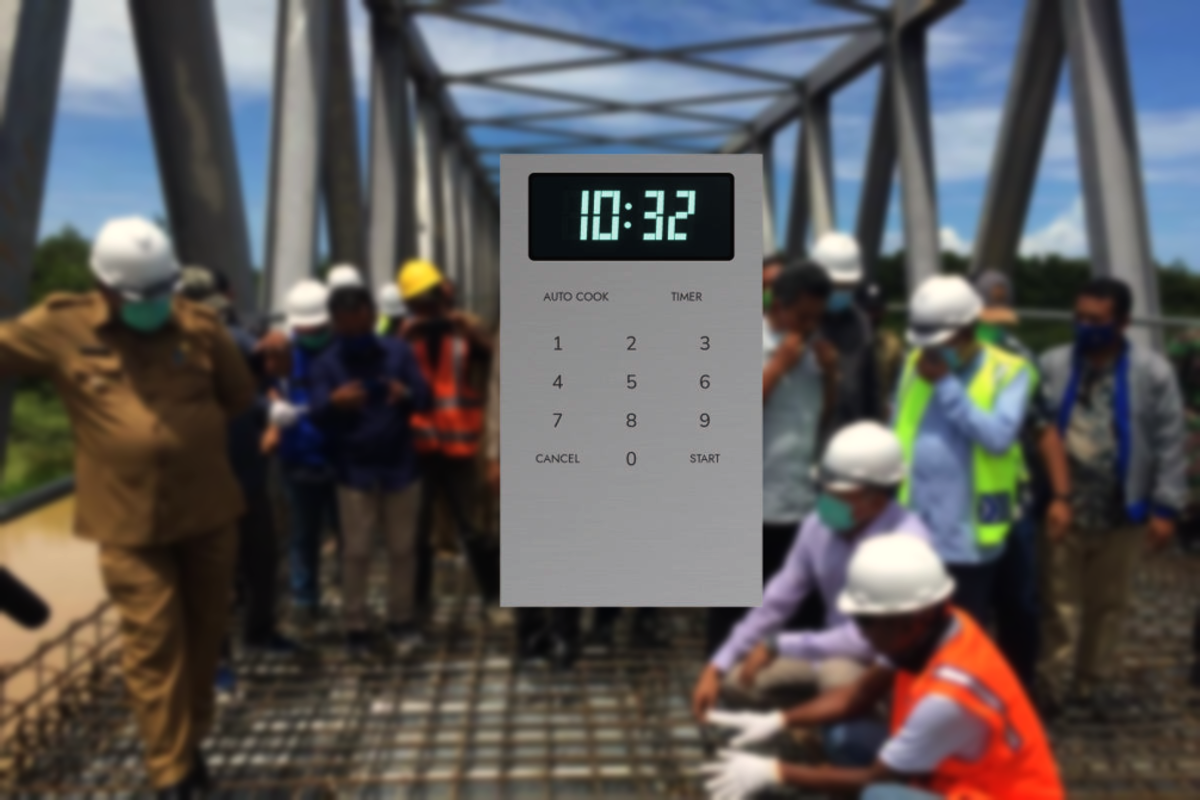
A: 10 h 32 min
